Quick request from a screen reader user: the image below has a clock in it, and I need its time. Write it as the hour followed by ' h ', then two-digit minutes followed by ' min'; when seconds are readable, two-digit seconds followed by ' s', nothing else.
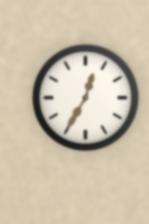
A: 12 h 35 min
